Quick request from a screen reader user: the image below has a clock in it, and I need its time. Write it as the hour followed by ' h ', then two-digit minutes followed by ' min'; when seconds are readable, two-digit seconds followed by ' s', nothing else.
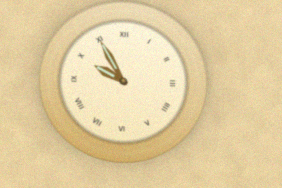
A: 9 h 55 min
